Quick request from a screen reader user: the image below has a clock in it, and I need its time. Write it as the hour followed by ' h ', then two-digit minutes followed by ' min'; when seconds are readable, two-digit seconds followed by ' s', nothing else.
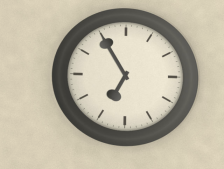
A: 6 h 55 min
